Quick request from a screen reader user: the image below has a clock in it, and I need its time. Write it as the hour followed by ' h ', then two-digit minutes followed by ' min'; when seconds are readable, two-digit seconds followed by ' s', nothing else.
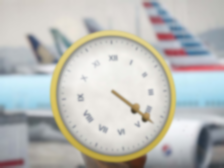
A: 4 h 22 min
